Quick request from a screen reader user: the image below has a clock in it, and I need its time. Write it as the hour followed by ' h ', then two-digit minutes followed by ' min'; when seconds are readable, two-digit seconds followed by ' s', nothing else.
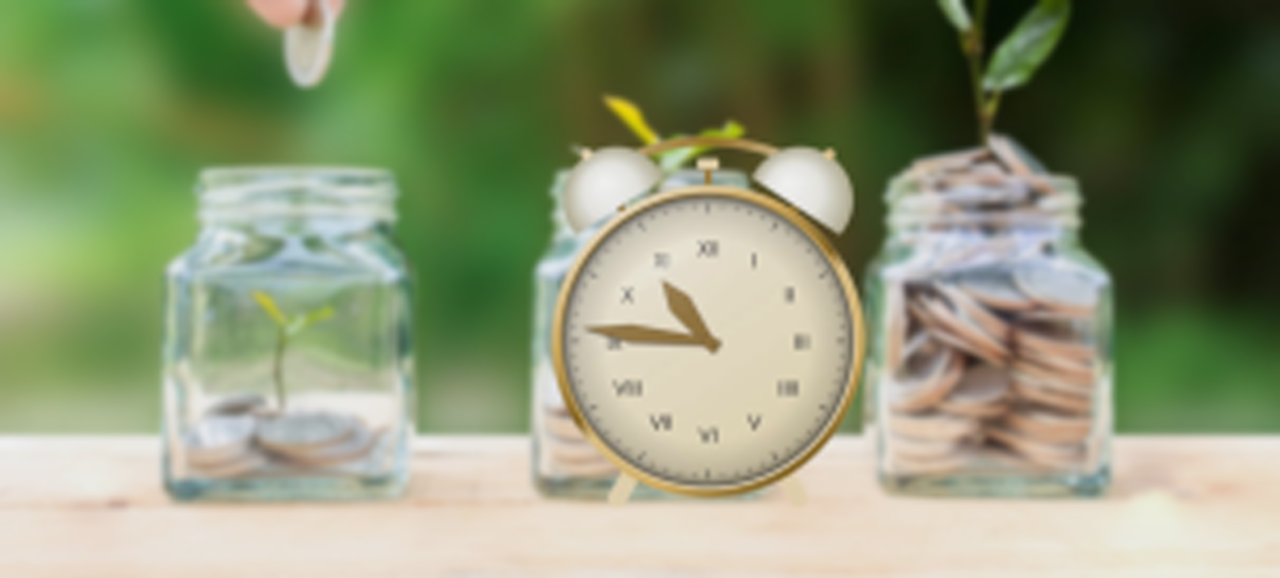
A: 10 h 46 min
